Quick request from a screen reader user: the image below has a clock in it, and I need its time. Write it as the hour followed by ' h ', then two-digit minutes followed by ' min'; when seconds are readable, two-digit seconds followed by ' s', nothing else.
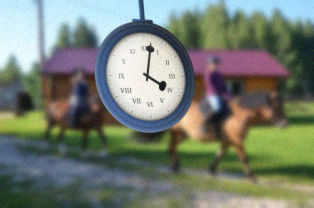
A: 4 h 02 min
